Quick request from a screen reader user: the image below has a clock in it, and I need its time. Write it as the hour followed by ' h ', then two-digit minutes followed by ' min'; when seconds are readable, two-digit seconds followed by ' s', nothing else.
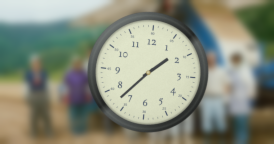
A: 1 h 37 min
